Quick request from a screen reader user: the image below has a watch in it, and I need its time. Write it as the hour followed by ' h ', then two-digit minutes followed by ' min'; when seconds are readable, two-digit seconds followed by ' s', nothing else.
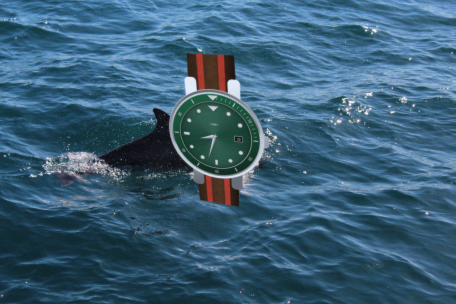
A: 8 h 33 min
